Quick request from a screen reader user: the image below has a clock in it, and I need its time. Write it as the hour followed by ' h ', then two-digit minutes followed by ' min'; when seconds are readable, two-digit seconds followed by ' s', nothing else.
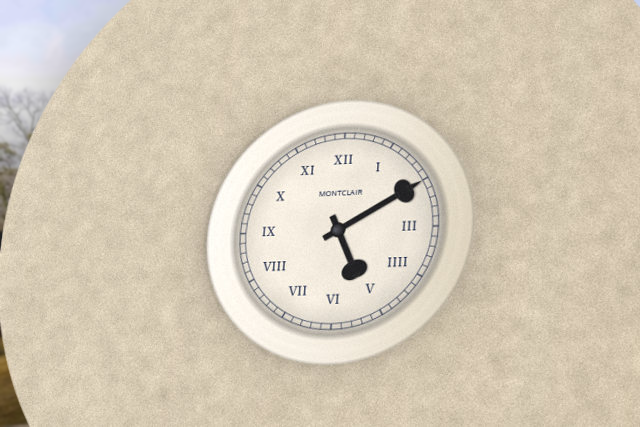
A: 5 h 10 min
